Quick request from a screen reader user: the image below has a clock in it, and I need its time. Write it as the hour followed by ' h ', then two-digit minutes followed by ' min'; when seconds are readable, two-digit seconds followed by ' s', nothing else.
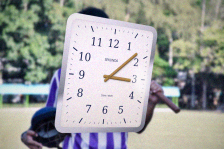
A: 3 h 08 min
